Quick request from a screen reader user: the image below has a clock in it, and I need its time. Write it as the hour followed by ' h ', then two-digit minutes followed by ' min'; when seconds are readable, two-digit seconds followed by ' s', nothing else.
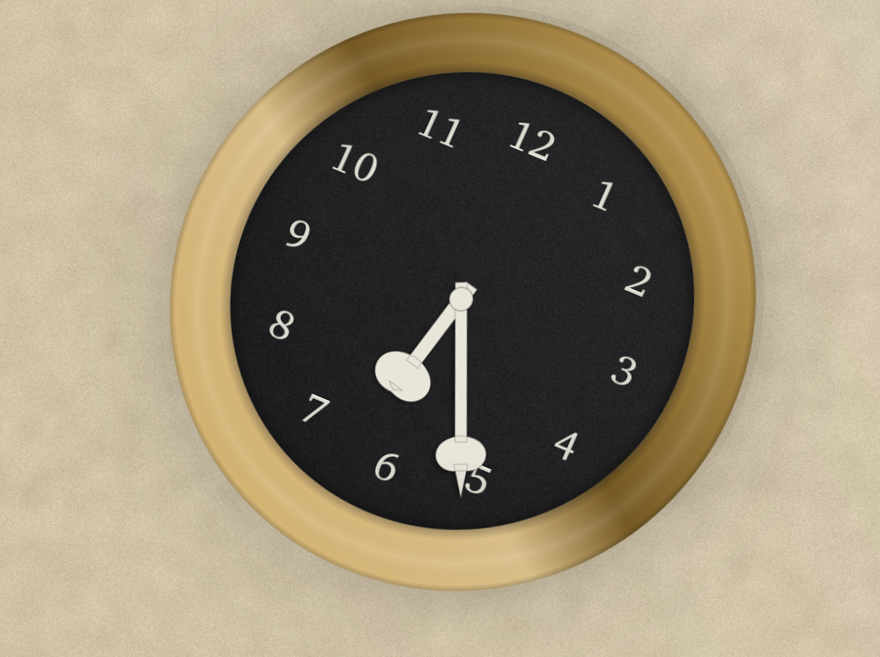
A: 6 h 26 min
